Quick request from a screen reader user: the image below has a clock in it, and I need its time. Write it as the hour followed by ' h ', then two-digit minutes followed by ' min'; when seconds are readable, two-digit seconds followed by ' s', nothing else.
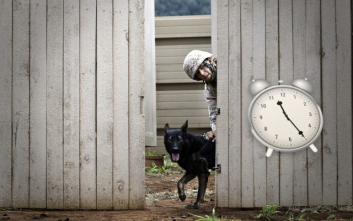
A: 11 h 25 min
